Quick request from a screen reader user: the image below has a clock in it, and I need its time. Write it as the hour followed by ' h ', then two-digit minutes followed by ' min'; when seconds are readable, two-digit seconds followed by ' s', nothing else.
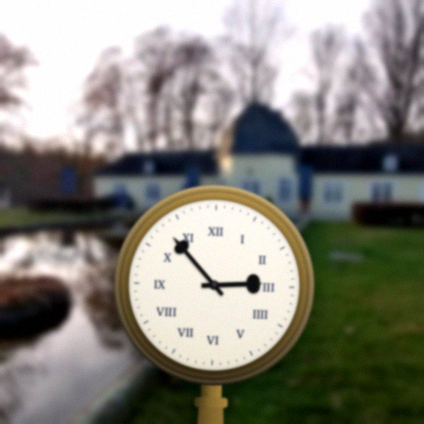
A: 2 h 53 min
